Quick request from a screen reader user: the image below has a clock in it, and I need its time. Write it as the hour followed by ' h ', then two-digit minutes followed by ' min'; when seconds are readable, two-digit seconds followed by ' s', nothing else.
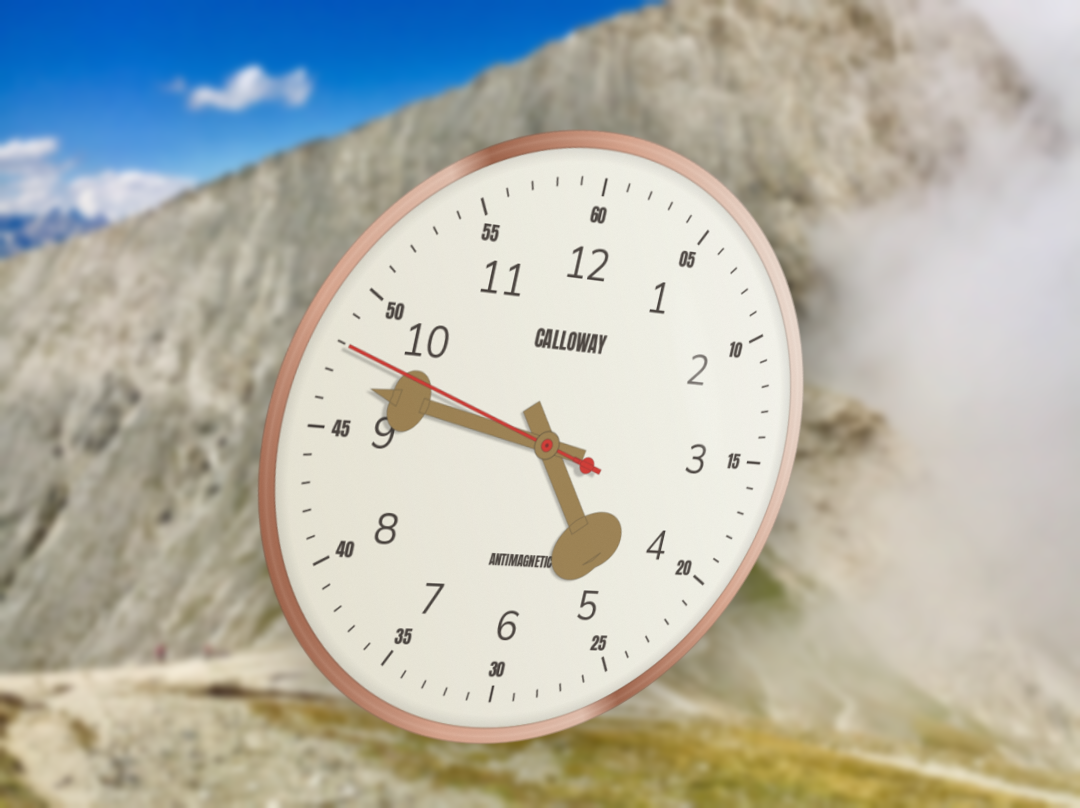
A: 4 h 46 min 48 s
